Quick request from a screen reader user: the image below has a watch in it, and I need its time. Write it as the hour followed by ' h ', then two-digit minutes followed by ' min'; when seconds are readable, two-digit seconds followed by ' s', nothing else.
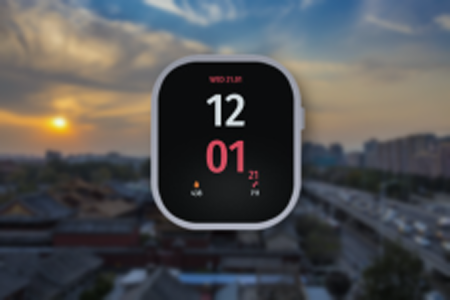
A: 12 h 01 min
